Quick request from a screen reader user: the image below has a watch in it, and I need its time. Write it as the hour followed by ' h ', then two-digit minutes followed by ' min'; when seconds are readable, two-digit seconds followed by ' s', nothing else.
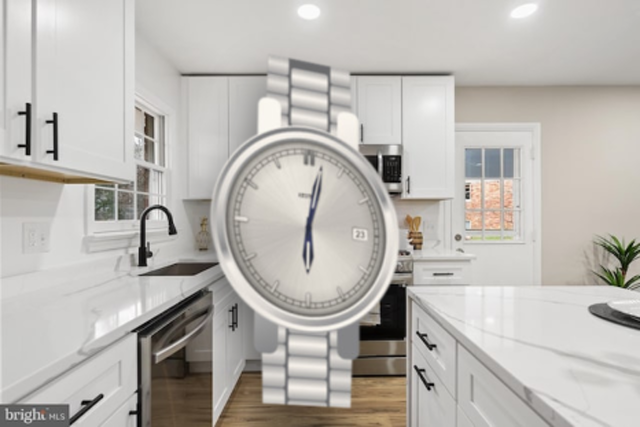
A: 6 h 02 min
